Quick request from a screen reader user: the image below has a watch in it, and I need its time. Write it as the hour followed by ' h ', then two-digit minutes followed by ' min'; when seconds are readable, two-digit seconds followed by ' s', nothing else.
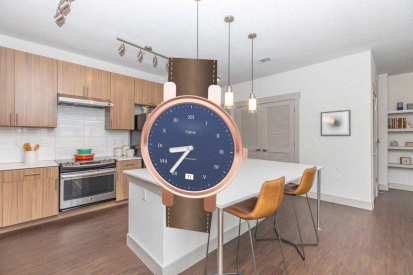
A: 8 h 36 min
